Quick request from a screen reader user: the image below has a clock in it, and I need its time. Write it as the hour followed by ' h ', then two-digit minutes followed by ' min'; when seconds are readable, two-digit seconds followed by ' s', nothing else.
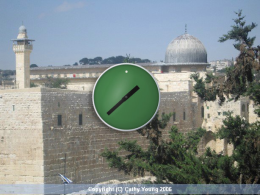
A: 1 h 38 min
